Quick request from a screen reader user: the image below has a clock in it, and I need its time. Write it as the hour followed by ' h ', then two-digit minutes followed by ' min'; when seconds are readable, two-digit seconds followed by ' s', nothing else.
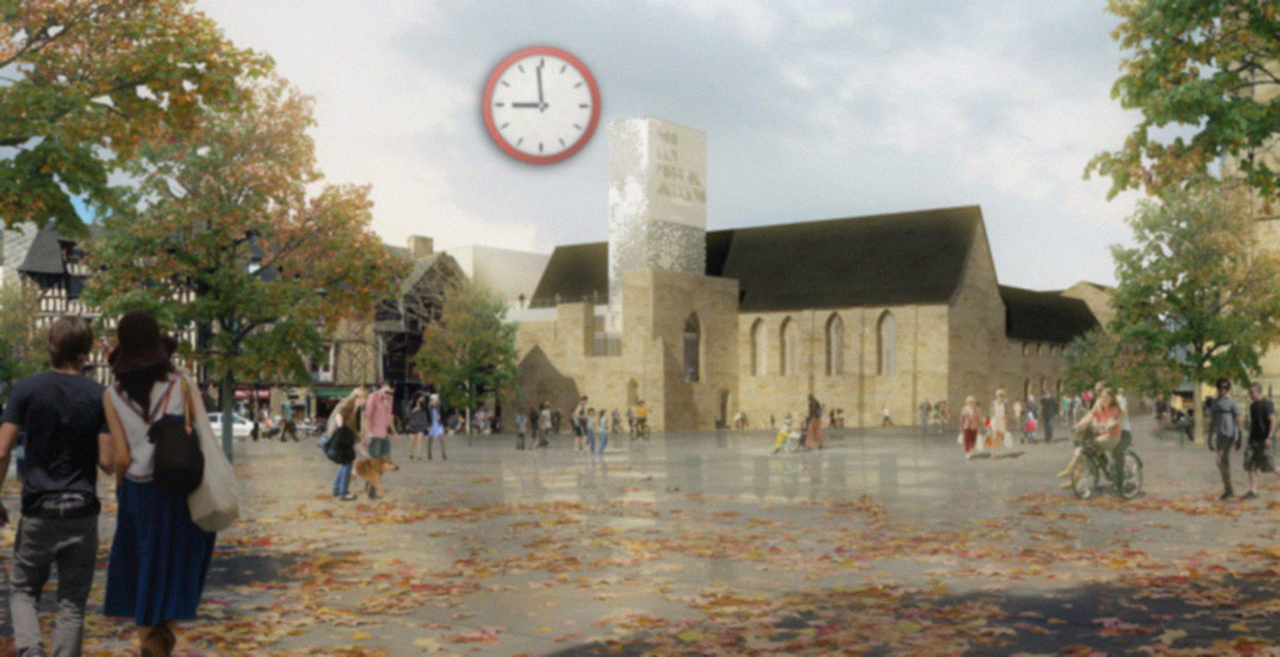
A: 8 h 59 min
